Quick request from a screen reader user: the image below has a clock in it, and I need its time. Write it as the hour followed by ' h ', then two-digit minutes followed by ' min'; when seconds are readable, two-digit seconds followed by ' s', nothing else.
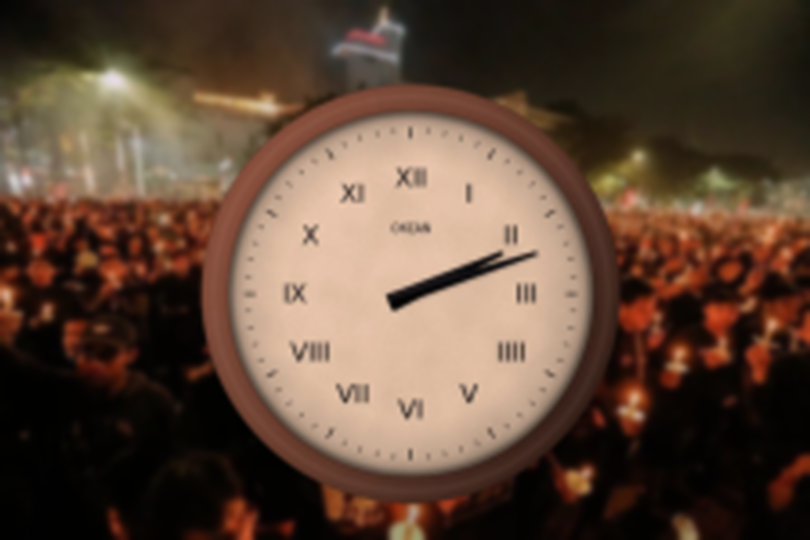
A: 2 h 12 min
